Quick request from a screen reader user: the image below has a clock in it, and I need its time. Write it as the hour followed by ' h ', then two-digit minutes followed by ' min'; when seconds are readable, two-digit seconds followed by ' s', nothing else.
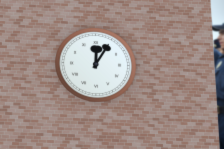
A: 12 h 05 min
